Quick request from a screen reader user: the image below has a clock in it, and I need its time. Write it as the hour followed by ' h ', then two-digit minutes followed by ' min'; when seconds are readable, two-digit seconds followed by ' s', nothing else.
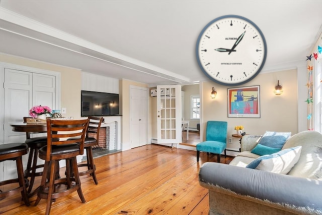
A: 9 h 06 min
